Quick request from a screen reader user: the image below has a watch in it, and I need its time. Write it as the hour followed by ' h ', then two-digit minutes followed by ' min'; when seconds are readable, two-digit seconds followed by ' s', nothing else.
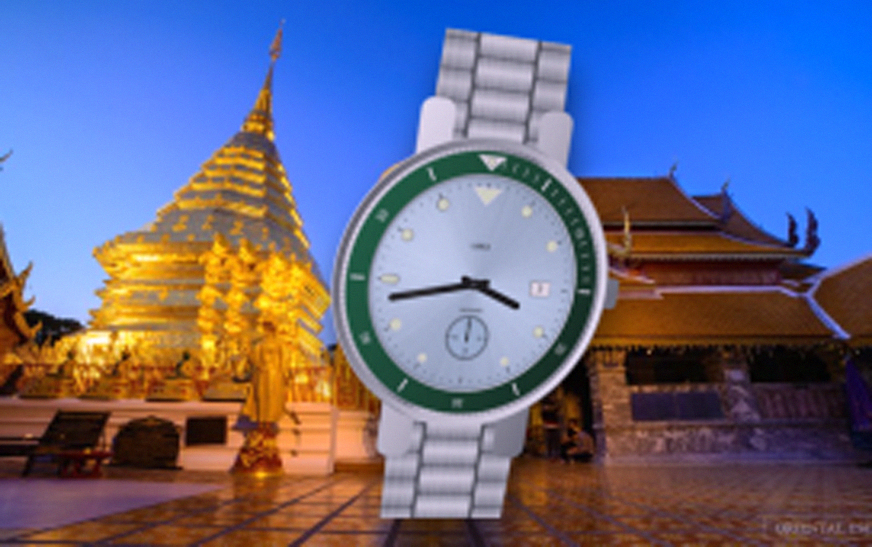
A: 3 h 43 min
